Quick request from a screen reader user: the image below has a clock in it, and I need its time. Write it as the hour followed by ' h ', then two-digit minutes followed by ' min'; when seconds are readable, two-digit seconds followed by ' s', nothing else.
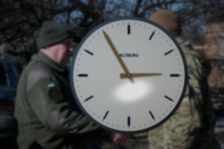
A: 2 h 55 min
